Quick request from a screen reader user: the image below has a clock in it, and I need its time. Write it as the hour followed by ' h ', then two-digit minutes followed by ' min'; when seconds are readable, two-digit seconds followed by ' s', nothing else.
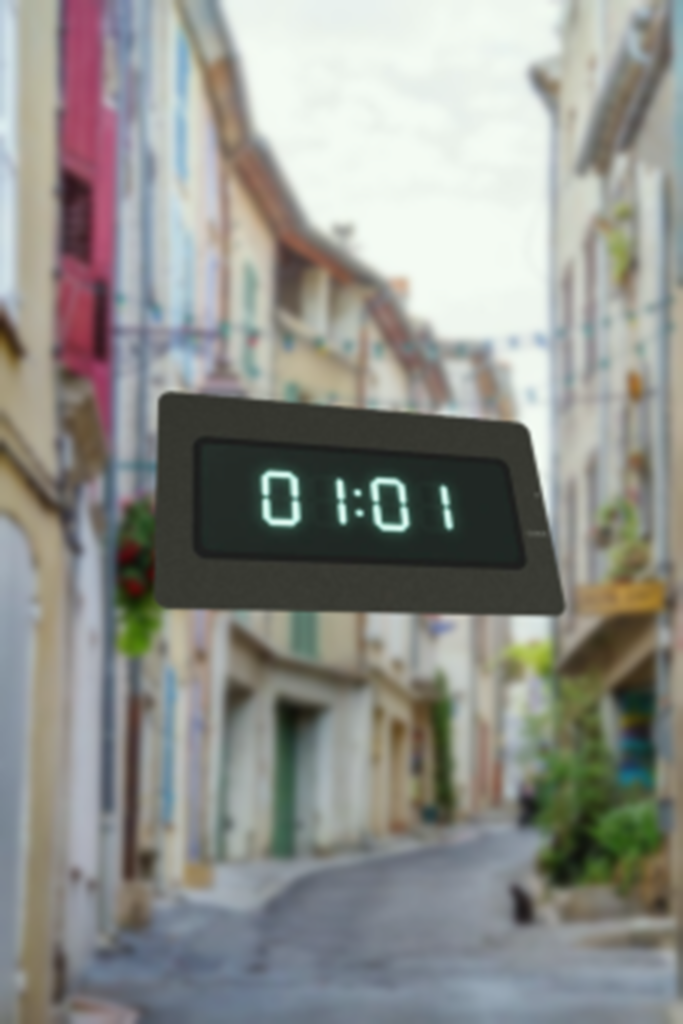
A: 1 h 01 min
